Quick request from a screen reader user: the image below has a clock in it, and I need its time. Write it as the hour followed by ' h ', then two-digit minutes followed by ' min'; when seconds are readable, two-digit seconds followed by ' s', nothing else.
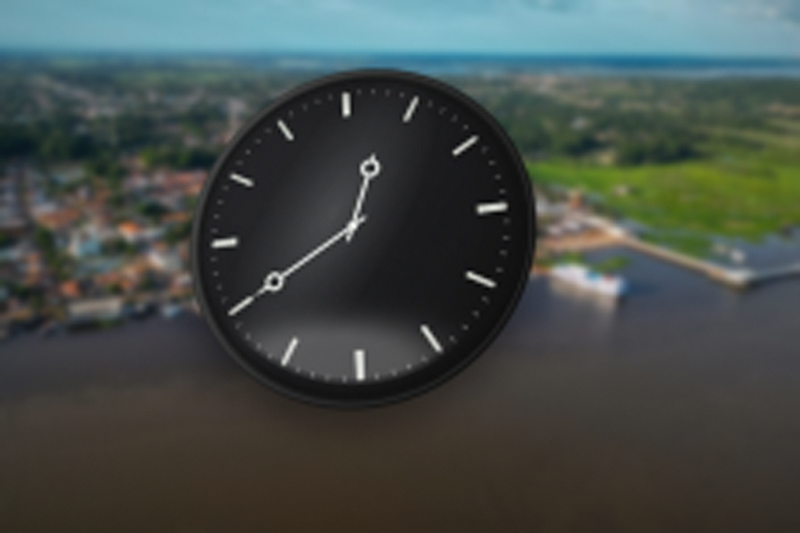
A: 12 h 40 min
